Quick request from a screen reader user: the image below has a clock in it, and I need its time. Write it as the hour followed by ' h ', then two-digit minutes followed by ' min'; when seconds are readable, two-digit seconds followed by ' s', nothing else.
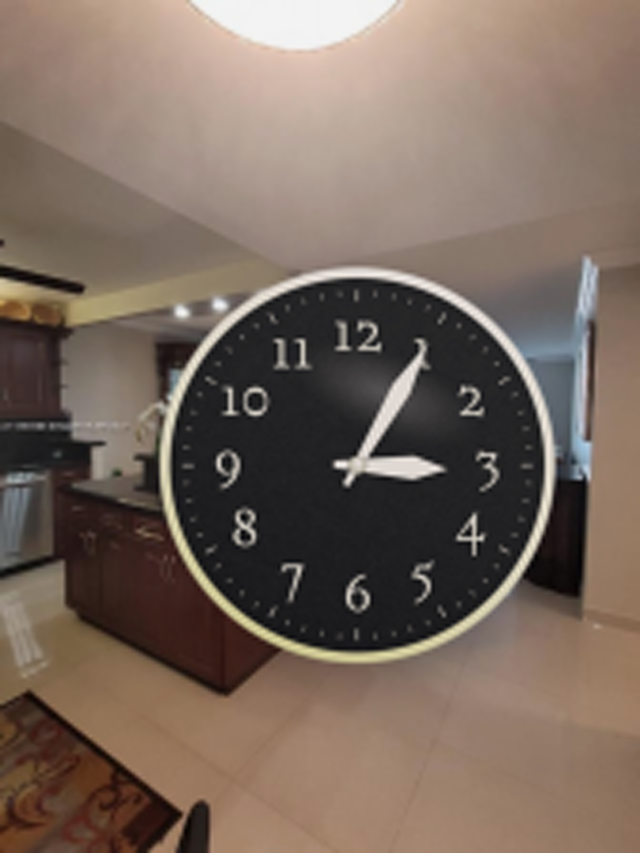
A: 3 h 05 min
